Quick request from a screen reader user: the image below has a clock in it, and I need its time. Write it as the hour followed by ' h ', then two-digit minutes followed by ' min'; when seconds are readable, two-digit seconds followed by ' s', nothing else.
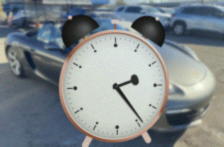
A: 2 h 24 min
